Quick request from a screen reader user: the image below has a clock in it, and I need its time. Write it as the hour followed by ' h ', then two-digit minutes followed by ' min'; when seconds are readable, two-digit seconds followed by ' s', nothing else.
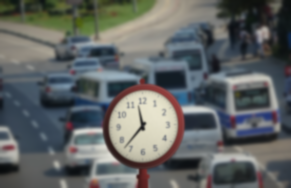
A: 11 h 37 min
